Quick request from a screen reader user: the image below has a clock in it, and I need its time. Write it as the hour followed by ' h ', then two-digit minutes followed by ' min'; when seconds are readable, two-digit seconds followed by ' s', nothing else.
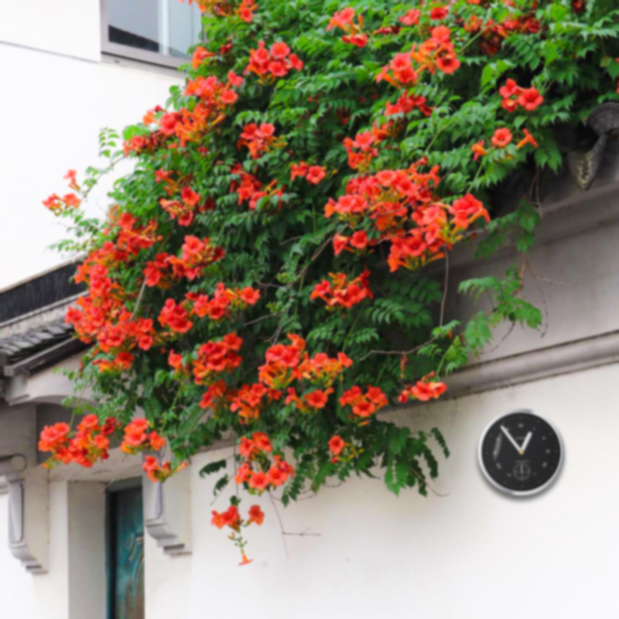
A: 12 h 54 min
